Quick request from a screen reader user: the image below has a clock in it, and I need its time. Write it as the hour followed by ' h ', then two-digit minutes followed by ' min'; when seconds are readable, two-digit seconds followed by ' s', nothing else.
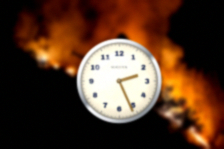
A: 2 h 26 min
